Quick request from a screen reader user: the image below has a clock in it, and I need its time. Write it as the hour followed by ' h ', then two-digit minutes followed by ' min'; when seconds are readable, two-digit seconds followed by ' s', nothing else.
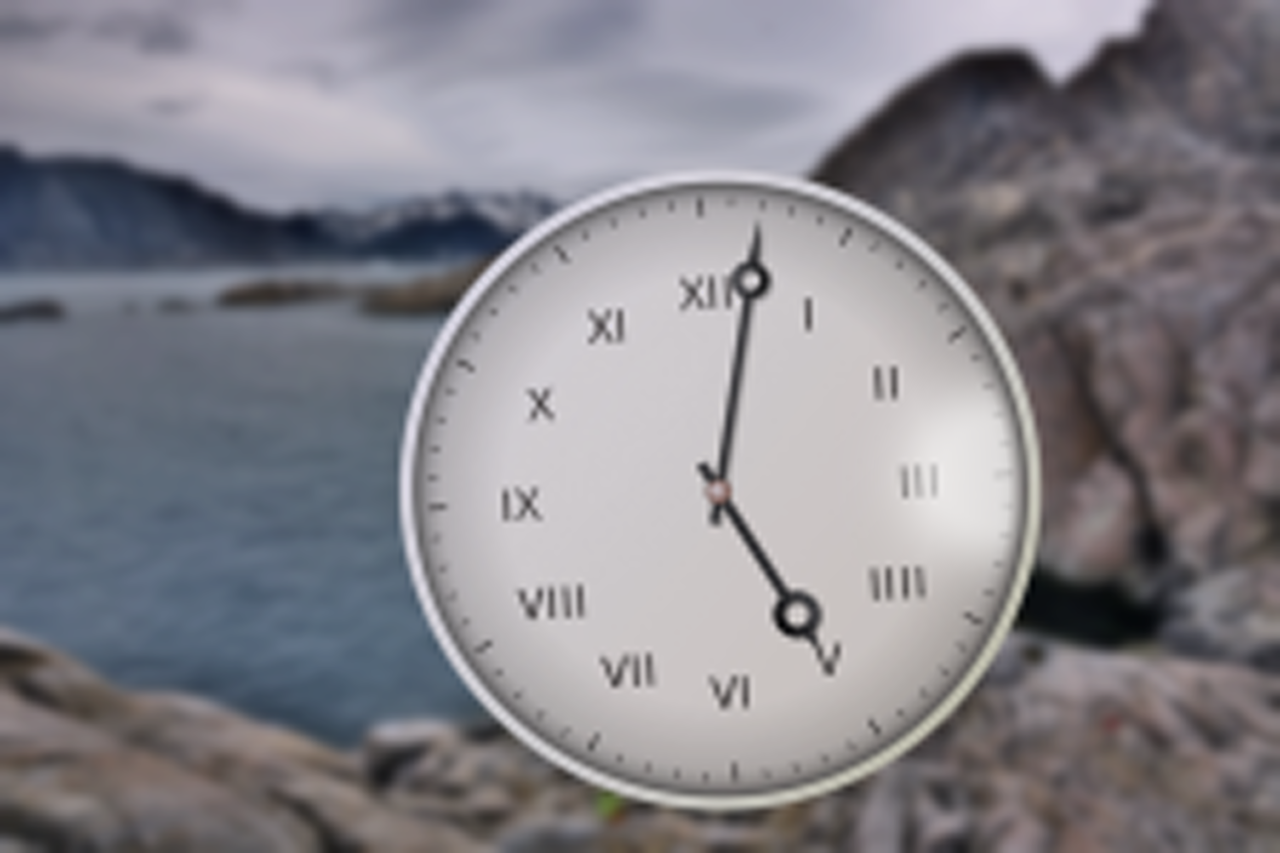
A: 5 h 02 min
